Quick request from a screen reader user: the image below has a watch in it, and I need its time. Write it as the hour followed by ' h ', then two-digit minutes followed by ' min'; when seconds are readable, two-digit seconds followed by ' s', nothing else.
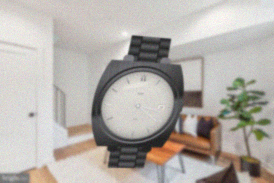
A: 3 h 21 min
